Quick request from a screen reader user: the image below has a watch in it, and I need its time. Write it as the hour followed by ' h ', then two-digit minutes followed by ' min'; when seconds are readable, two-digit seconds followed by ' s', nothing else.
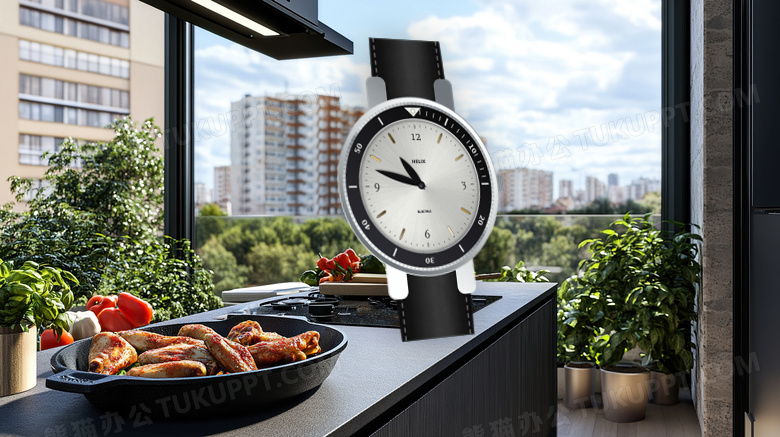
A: 10 h 48 min
